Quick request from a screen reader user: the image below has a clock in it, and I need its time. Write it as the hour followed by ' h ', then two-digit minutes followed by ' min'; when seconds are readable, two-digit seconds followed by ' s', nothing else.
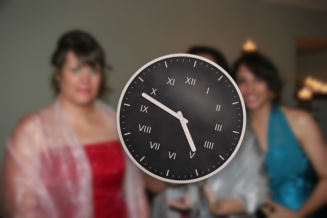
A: 4 h 48 min
